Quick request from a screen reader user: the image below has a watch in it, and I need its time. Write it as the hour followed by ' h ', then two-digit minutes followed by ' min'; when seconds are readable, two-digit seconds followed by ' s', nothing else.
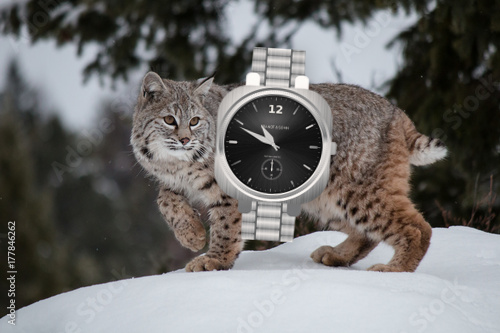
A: 10 h 49 min
